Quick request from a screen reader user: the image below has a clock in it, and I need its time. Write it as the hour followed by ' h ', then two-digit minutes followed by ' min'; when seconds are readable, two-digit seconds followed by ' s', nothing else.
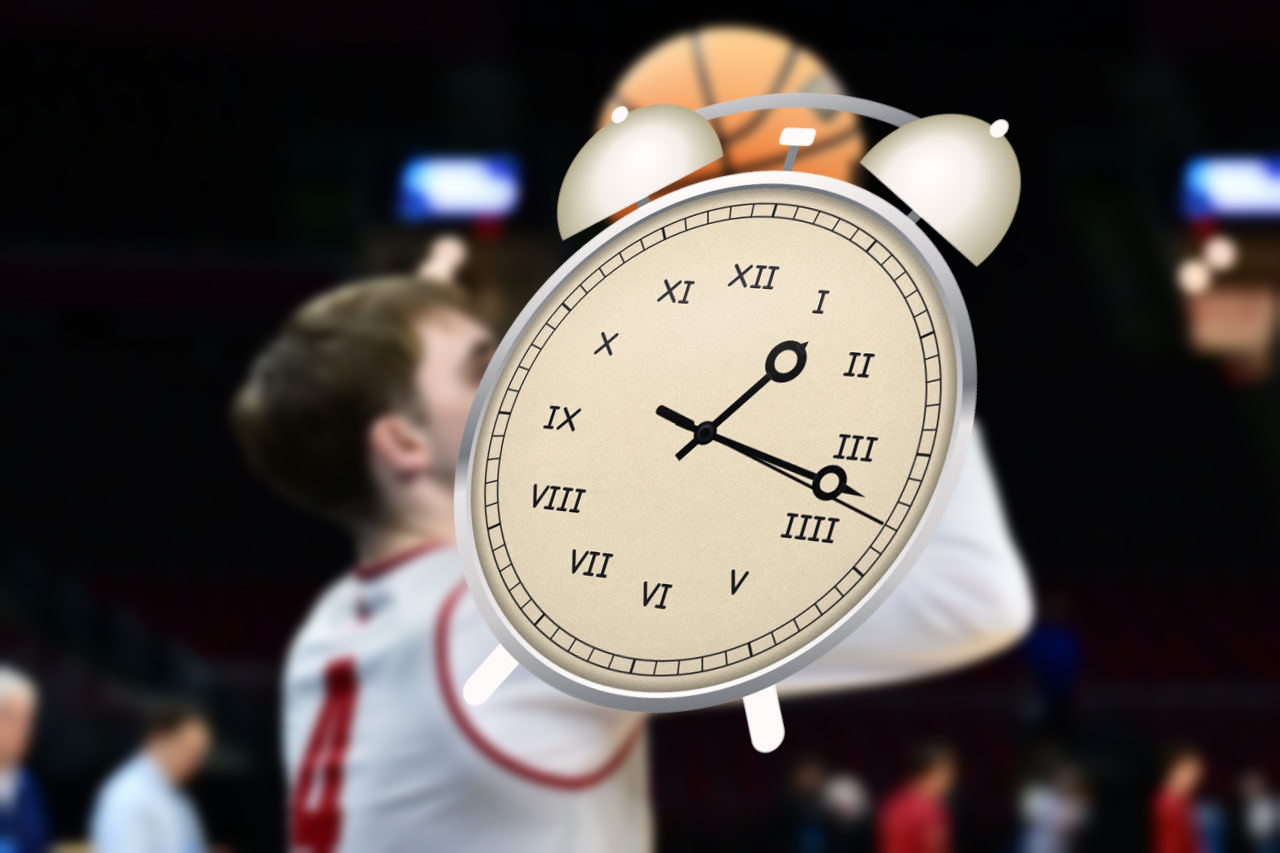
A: 1 h 17 min 18 s
